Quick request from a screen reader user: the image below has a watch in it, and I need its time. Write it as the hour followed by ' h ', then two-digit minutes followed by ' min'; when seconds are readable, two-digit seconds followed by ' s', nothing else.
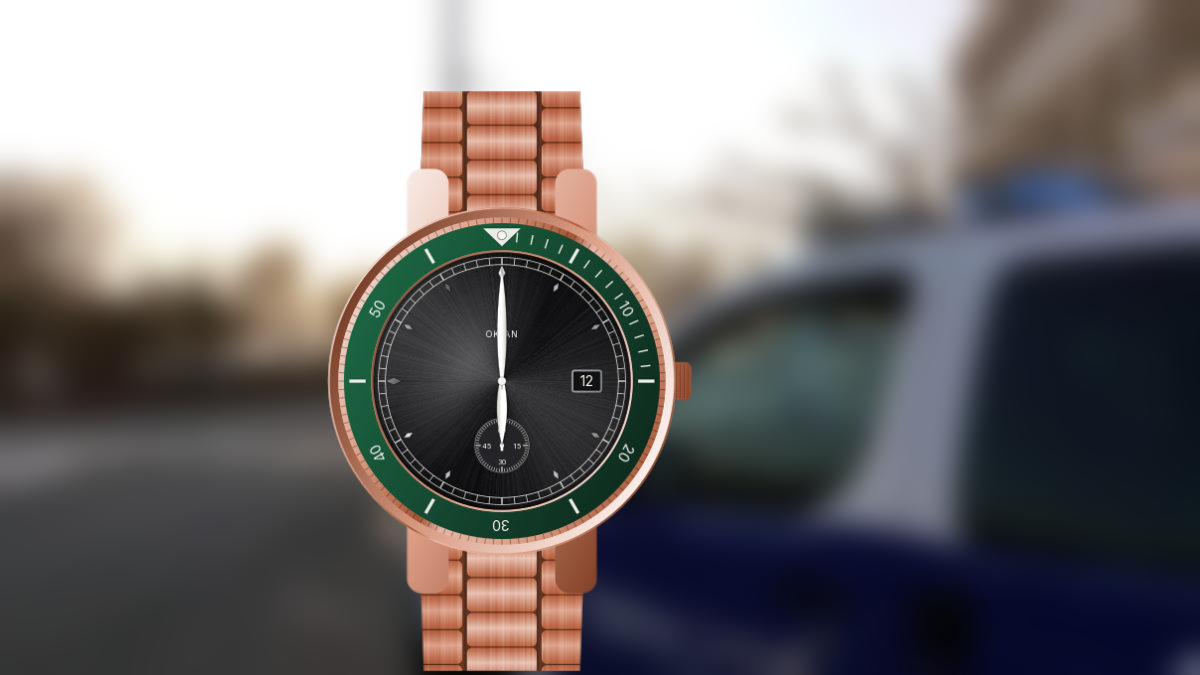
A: 6 h 00 min
